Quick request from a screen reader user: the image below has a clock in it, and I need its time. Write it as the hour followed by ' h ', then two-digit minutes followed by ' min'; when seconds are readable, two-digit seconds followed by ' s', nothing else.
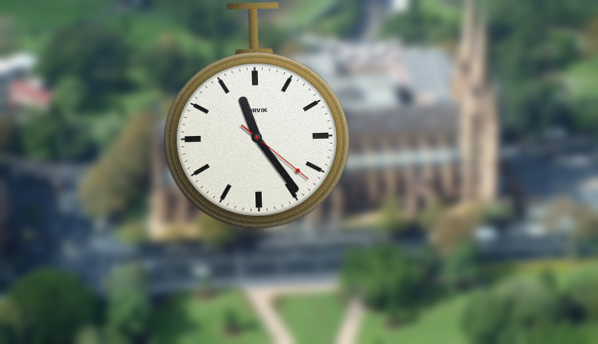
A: 11 h 24 min 22 s
